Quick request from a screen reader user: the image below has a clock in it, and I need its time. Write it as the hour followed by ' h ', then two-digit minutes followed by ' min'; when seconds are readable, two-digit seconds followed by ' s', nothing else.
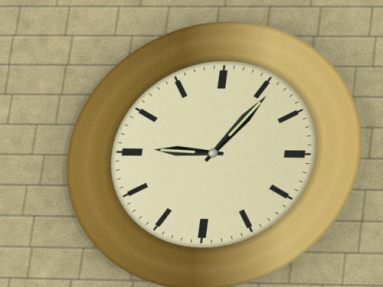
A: 9 h 06 min
